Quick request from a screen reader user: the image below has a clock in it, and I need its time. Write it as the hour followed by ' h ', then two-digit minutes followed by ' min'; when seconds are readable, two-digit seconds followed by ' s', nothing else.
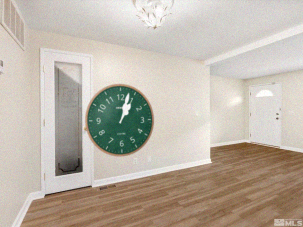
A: 1 h 03 min
